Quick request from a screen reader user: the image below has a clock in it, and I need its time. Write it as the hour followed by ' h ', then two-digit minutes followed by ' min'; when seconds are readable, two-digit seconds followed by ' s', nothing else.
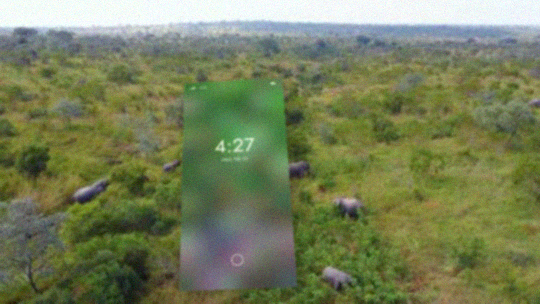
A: 4 h 27 min
